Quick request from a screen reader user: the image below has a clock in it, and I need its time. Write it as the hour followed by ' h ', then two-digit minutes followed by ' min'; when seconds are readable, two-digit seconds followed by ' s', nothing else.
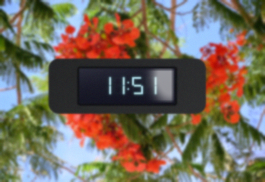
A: 11 h 51 min
